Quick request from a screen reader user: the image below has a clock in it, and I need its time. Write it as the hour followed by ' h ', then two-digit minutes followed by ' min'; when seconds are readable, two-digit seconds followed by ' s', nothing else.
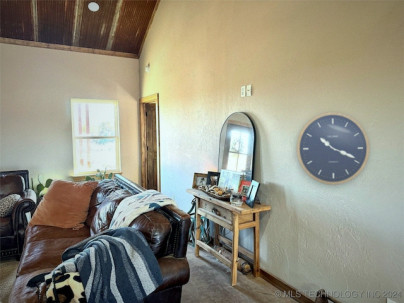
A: 10 h 19 min
